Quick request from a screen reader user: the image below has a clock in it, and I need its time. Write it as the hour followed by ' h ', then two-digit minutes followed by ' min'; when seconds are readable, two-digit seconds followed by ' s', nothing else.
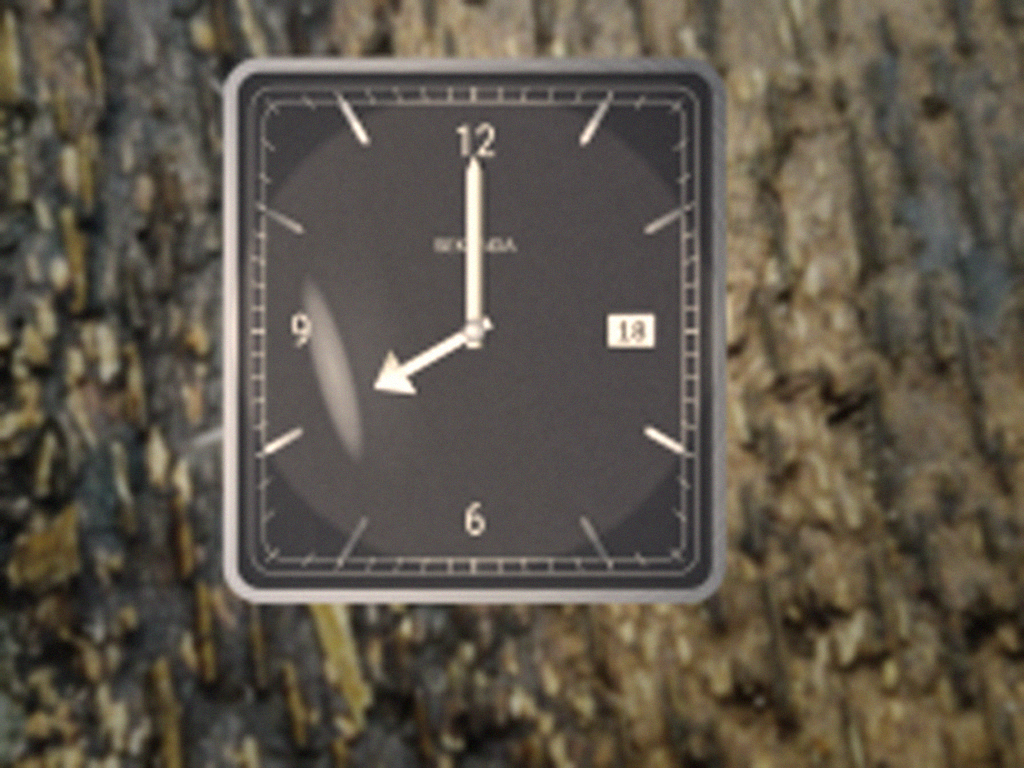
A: 8 h 00 min
